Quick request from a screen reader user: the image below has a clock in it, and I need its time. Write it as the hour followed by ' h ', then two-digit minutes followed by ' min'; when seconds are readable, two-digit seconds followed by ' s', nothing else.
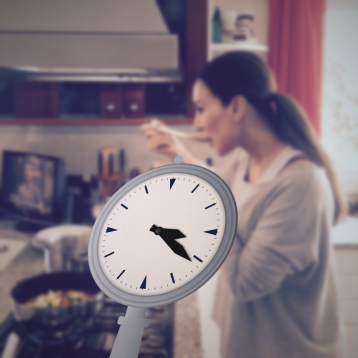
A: 3 h 21 min
